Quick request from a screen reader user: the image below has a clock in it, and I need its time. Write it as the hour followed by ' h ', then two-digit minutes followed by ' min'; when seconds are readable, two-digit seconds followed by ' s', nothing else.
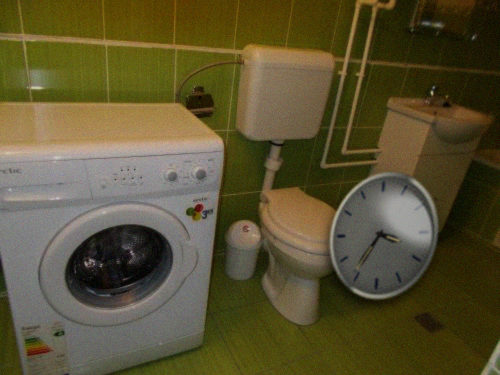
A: 3 h 36 min
